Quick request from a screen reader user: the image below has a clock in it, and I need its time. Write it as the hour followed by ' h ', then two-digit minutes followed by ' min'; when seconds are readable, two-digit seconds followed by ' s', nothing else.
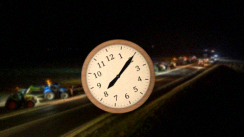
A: 8 h 10 min
